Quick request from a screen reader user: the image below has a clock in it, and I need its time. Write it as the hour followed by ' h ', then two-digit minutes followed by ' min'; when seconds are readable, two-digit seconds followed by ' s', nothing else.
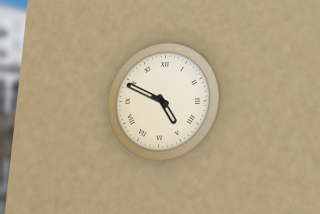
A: 4 h 49 min
